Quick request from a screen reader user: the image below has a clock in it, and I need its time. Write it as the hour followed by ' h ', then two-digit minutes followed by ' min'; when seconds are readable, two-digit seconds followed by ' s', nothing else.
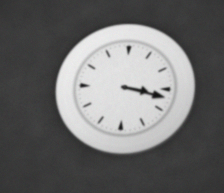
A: 3 h 17 min
